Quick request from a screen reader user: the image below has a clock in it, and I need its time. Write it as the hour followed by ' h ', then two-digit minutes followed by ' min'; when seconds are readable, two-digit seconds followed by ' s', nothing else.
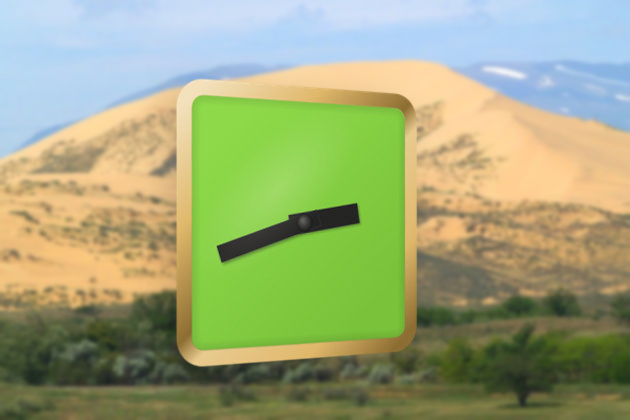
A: 2 h 42 min
